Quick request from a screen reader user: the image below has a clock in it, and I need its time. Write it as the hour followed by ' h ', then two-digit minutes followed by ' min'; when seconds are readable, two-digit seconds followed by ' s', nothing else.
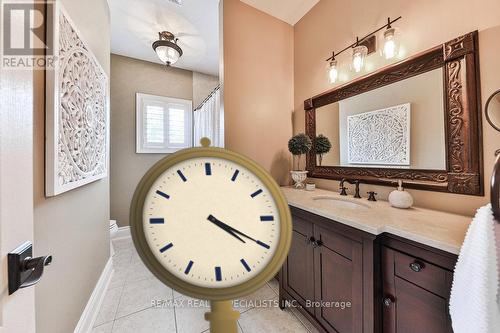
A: 4 h 20 min
